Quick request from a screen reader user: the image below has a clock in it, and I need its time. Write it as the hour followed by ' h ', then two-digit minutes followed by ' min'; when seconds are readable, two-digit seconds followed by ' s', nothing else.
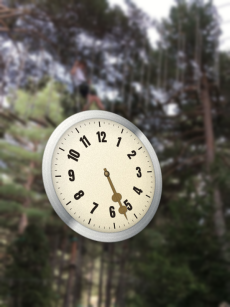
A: 5 h 27 min
